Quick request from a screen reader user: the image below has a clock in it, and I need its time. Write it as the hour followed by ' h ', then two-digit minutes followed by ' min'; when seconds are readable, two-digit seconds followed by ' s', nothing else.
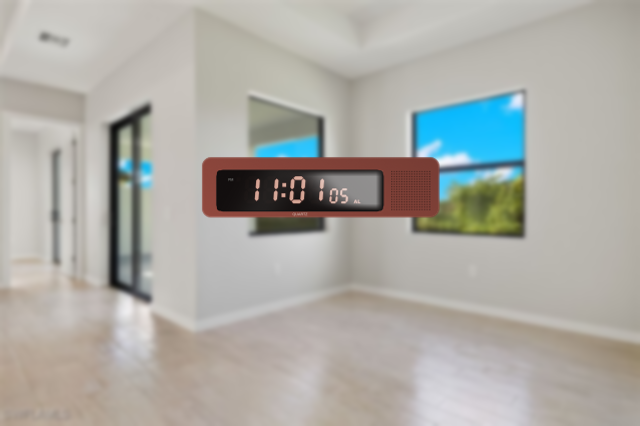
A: 11 h 01 min 05 s
